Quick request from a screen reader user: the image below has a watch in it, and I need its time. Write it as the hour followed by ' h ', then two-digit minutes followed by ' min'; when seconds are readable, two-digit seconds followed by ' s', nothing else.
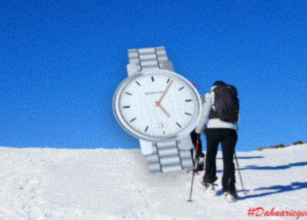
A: 5 h 06 min
